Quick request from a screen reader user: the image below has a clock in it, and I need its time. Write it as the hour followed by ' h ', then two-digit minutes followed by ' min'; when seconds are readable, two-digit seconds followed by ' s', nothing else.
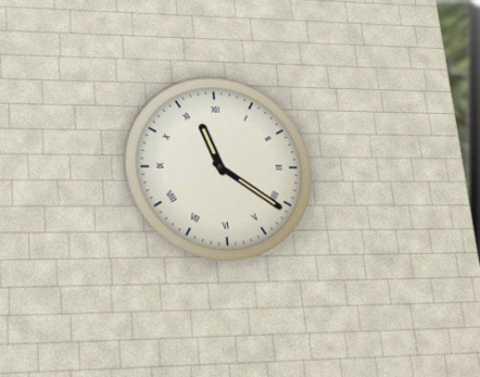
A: 11 h 21 min
